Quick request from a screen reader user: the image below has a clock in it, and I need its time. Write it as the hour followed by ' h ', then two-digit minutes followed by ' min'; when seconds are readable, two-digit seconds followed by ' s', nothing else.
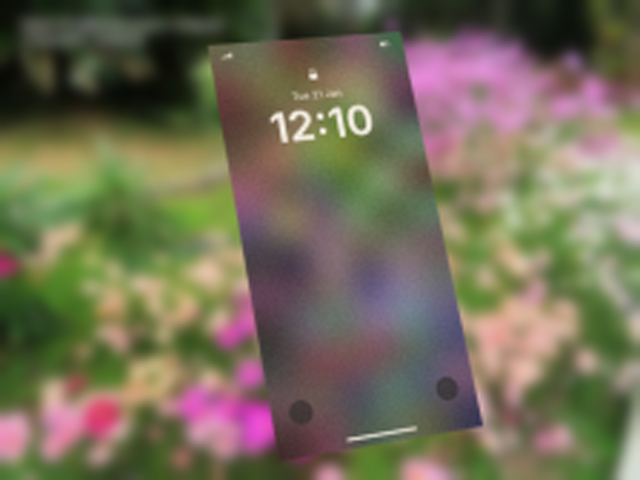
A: 12 h 10 min
